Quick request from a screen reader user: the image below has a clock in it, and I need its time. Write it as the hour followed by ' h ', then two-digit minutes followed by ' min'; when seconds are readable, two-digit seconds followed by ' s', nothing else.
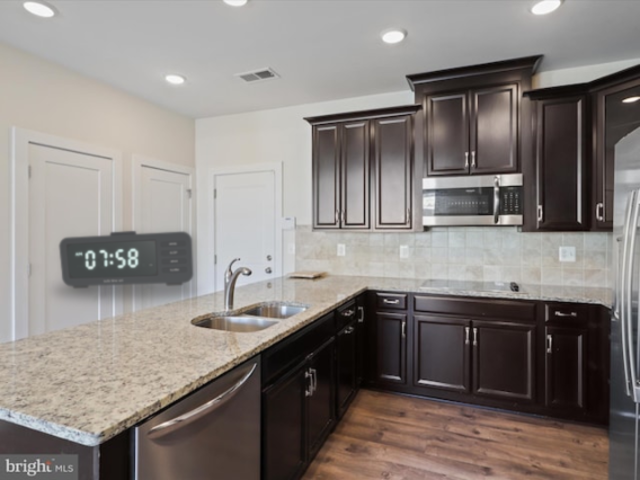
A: 7 h 58 min
